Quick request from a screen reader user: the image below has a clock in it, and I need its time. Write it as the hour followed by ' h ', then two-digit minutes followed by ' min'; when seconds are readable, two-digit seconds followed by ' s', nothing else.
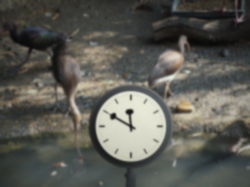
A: 11 h 50 min
